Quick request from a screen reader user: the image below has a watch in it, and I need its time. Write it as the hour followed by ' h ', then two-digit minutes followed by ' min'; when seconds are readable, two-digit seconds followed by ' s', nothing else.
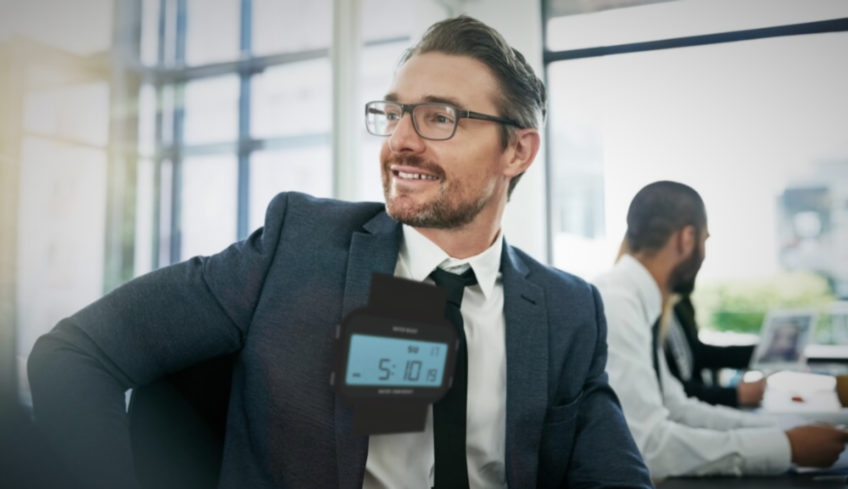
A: 5 h 10 min 19 s
